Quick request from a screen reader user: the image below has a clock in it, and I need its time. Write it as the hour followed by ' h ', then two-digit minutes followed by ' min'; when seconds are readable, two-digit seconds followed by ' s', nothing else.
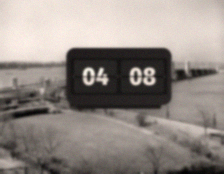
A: 4 h 08 min
